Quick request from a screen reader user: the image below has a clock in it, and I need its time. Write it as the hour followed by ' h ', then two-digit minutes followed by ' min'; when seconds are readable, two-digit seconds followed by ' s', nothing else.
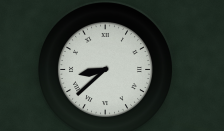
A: 8 h 38 min
